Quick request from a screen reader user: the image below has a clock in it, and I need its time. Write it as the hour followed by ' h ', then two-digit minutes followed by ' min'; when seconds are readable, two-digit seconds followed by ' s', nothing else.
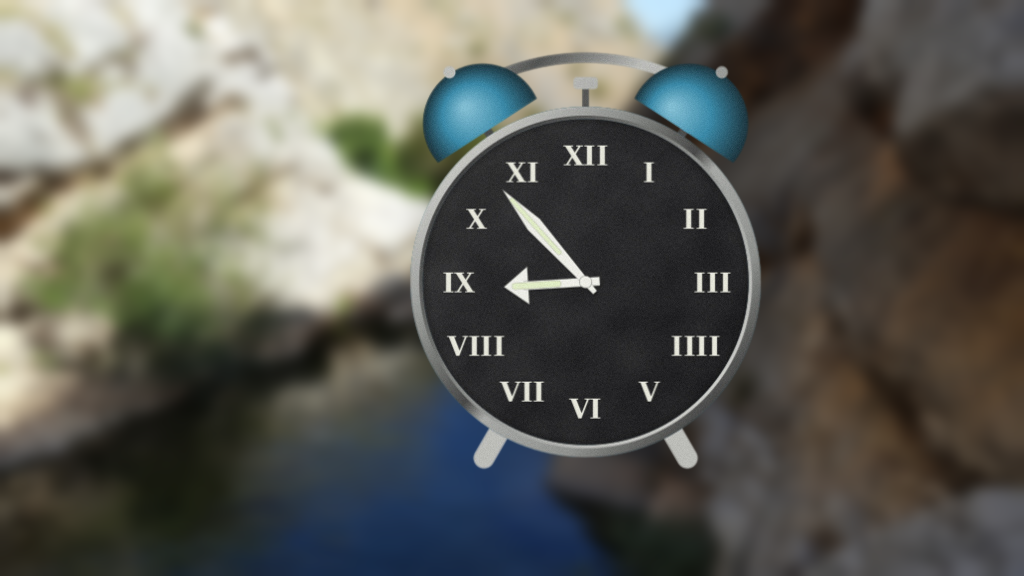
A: 8 h 53 min
